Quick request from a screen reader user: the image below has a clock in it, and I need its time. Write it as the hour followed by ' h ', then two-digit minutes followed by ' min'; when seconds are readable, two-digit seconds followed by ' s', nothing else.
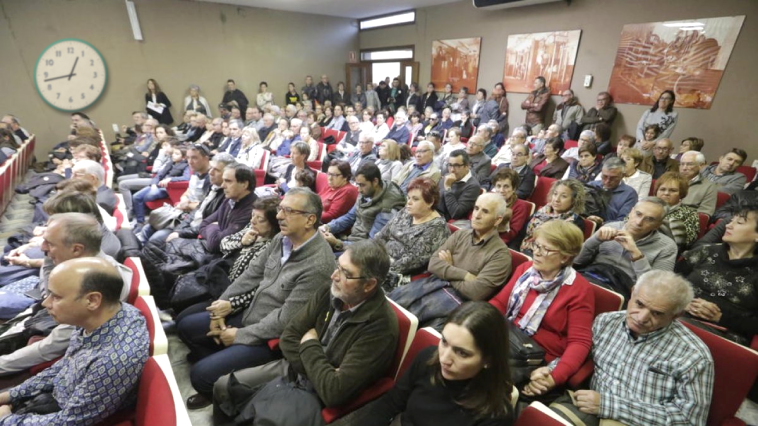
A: 12 h 43 min
